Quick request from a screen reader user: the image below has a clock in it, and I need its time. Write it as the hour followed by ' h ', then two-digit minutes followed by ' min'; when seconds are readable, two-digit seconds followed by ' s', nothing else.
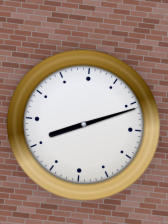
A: 8 h 11 min
